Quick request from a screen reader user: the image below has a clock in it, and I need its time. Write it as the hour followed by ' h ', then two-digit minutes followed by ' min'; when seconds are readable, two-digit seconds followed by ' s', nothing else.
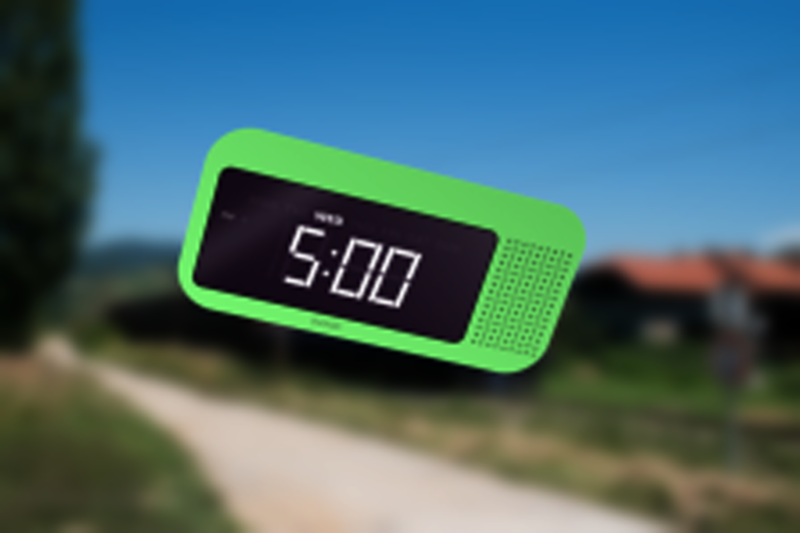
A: 5 h 00 min
